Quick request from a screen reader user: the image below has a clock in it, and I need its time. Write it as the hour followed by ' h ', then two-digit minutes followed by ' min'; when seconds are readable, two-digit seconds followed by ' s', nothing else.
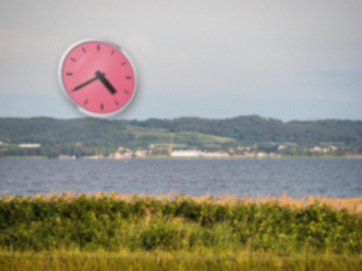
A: 4 h 40 min
